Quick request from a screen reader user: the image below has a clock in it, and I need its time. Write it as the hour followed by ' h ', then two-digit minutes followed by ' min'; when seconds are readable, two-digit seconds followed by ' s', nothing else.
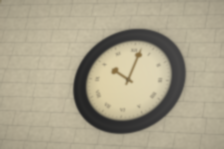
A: 10 h 02 min
